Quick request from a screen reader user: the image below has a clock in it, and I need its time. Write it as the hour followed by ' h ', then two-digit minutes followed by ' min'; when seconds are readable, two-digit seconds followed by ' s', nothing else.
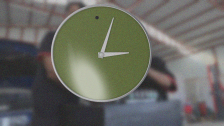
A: 3 h 04 min
